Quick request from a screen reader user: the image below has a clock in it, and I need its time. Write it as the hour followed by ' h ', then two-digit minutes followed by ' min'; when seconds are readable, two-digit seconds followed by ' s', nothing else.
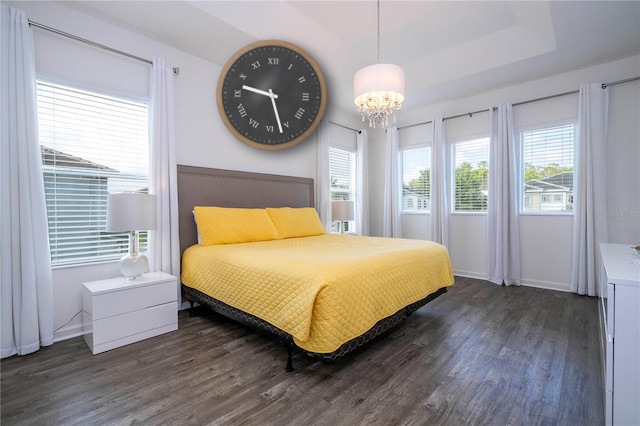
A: 9 h 27 min
